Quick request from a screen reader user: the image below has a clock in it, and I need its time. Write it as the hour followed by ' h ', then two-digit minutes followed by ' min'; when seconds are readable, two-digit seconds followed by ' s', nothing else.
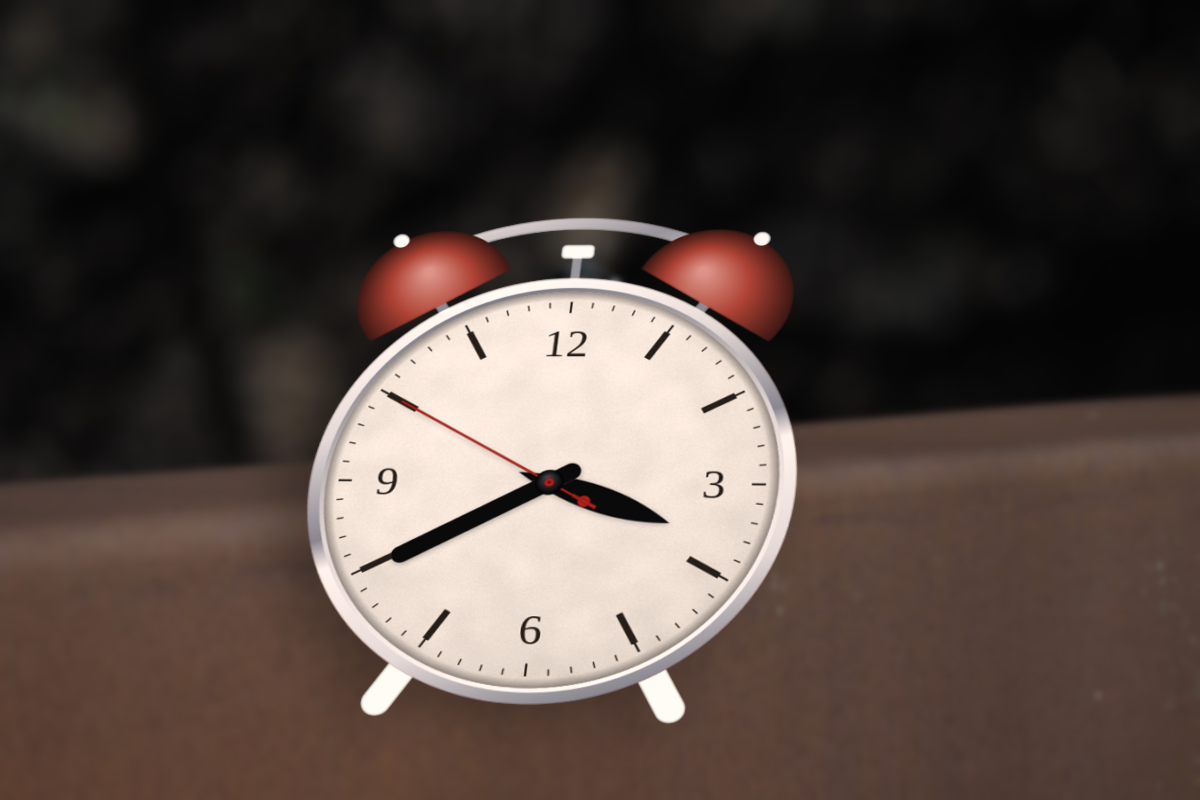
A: 3 h 39 min 50 s
